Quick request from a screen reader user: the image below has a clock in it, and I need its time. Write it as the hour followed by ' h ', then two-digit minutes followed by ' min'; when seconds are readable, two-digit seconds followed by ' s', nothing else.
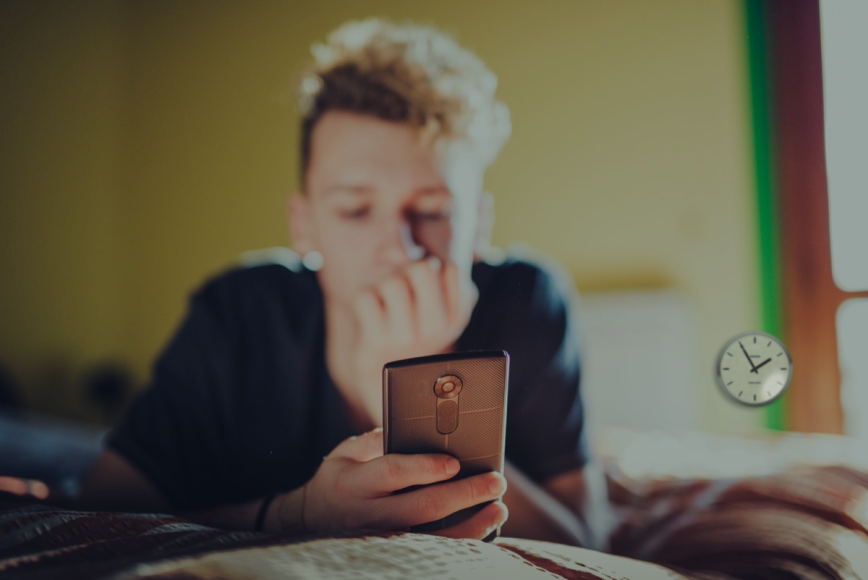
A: 1 h 55 min
